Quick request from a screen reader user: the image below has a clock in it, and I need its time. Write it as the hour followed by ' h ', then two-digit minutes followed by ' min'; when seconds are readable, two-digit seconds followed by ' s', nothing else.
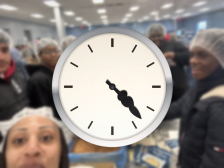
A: 4 h 23 min
